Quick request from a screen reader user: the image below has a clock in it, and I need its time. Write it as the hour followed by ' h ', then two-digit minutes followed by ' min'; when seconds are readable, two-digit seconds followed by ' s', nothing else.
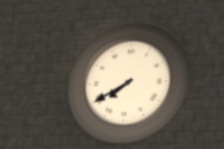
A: 7 h 40 min
